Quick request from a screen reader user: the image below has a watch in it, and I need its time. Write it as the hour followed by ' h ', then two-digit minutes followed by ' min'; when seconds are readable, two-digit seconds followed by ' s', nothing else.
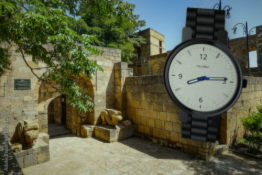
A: 8 h 14 min
